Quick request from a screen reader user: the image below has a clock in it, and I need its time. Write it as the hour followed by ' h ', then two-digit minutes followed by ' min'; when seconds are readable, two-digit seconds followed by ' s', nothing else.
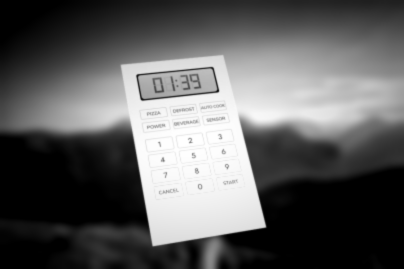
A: 1 h 39 min
